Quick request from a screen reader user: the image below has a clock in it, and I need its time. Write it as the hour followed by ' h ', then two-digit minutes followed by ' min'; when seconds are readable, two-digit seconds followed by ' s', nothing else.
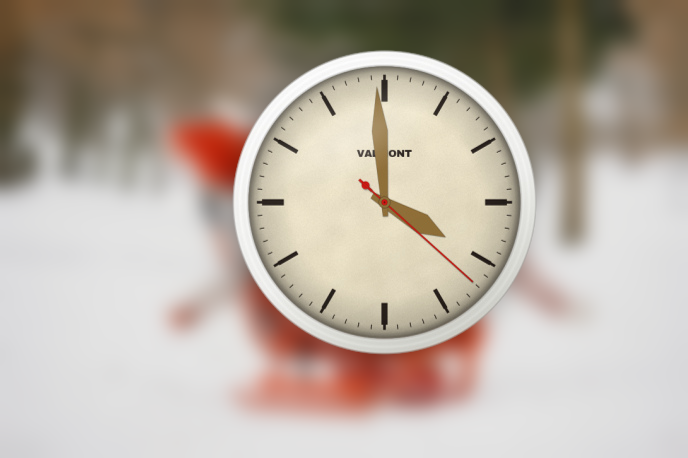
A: 3 h 59 min 22 s
